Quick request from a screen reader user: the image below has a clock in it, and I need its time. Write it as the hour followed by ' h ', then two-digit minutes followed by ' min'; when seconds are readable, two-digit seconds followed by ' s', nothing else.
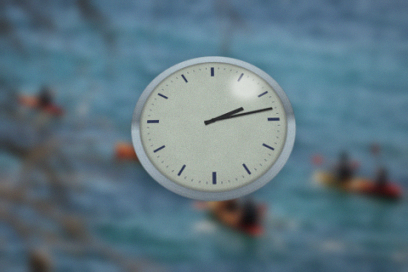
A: 2 h 13 min
